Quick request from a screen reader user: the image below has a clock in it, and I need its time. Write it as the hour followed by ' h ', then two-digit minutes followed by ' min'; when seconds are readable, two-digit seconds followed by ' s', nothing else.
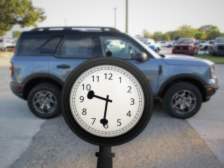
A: 9 h 31 min
